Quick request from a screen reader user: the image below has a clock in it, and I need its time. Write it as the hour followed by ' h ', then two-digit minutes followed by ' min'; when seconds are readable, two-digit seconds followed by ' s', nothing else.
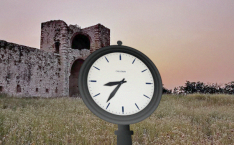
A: 8 h 36 min
